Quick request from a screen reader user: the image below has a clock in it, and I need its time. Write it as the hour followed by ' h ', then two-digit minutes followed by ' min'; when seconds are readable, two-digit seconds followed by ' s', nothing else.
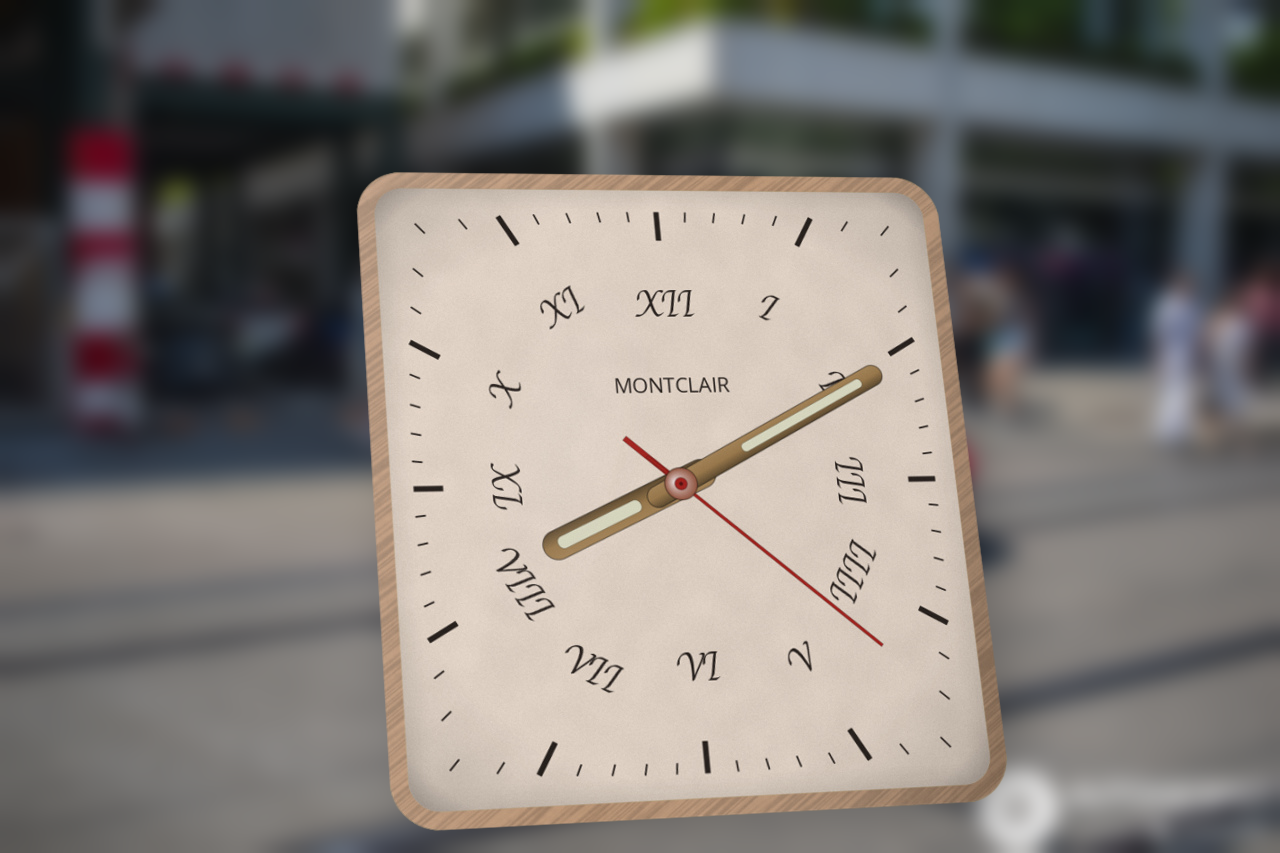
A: 8 h 10 min 22 s
